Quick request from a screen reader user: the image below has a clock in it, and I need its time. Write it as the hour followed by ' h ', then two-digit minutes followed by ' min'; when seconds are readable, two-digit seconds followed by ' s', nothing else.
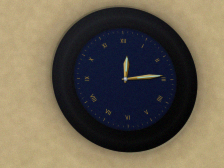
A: 12 h 14 min
